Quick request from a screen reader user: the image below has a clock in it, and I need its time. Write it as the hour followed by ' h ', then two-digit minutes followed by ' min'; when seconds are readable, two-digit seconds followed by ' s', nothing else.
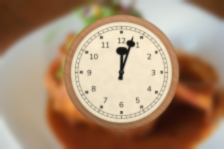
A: 12 h 03 min
